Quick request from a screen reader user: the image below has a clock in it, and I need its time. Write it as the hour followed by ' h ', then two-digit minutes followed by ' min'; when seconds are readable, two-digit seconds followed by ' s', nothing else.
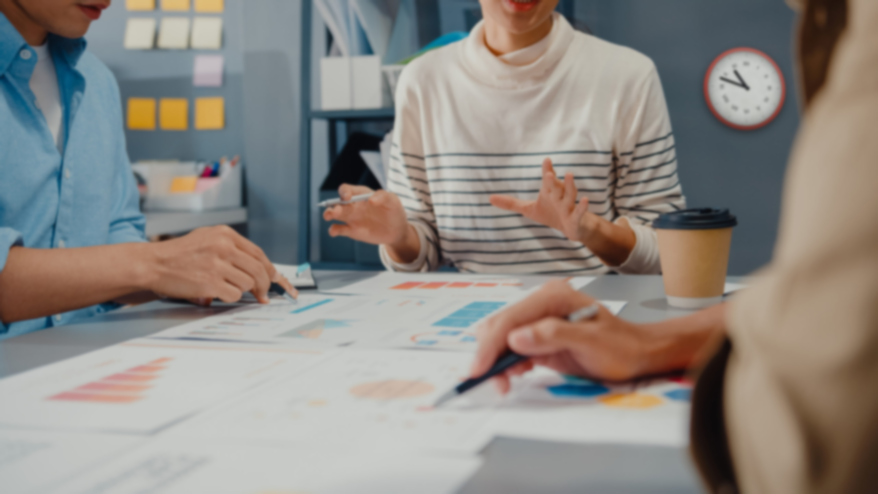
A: 10 h 48 min
